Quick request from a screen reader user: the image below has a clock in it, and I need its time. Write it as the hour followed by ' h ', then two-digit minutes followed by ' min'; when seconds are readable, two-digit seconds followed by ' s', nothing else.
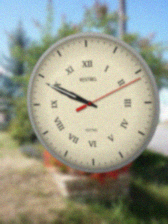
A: 9 h 49 min 11 s
